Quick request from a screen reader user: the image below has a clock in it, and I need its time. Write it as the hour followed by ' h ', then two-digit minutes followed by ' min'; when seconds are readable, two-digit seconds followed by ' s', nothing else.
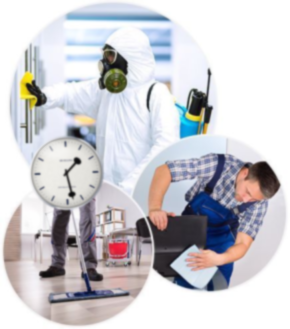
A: 1 h 28 min
